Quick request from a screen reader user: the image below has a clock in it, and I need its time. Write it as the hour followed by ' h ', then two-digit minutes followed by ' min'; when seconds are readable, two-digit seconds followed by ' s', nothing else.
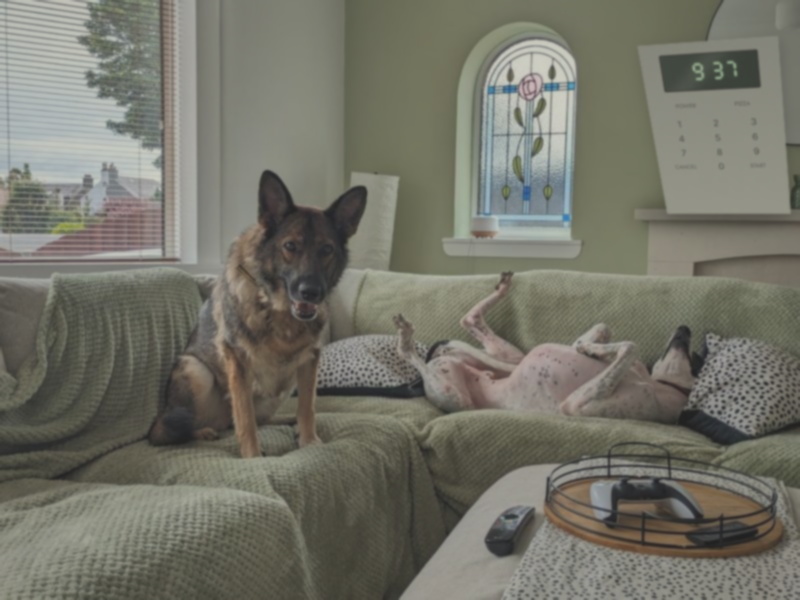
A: 9 h 37 min
